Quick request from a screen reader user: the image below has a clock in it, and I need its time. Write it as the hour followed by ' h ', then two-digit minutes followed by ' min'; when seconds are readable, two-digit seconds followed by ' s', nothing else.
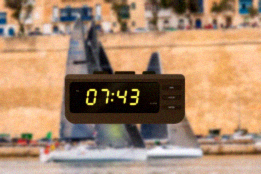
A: 7 h 43 min
